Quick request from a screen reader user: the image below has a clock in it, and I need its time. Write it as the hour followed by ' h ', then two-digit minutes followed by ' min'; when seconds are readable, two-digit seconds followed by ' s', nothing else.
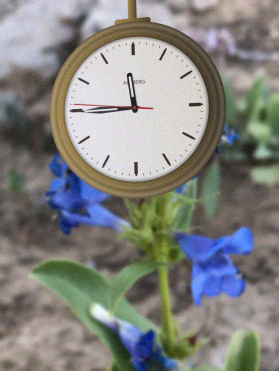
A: 11 h 44 min 46 s
